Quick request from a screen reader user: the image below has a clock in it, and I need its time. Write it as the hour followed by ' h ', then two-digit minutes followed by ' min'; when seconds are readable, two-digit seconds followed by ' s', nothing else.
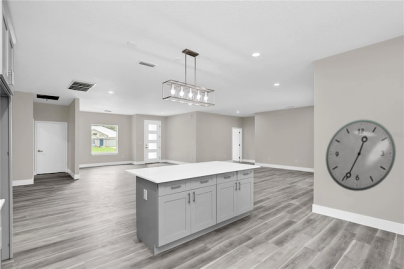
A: 12 h 34 min
